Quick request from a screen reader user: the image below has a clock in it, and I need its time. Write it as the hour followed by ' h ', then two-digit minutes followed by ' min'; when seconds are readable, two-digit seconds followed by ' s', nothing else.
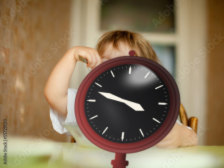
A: 3 h 48 min
